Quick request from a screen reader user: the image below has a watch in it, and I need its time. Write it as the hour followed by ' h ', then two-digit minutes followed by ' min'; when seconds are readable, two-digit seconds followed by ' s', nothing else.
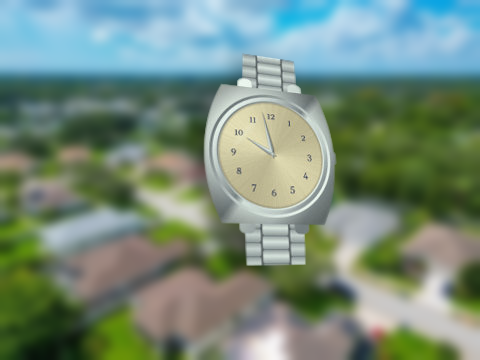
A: 9 h 58 min
